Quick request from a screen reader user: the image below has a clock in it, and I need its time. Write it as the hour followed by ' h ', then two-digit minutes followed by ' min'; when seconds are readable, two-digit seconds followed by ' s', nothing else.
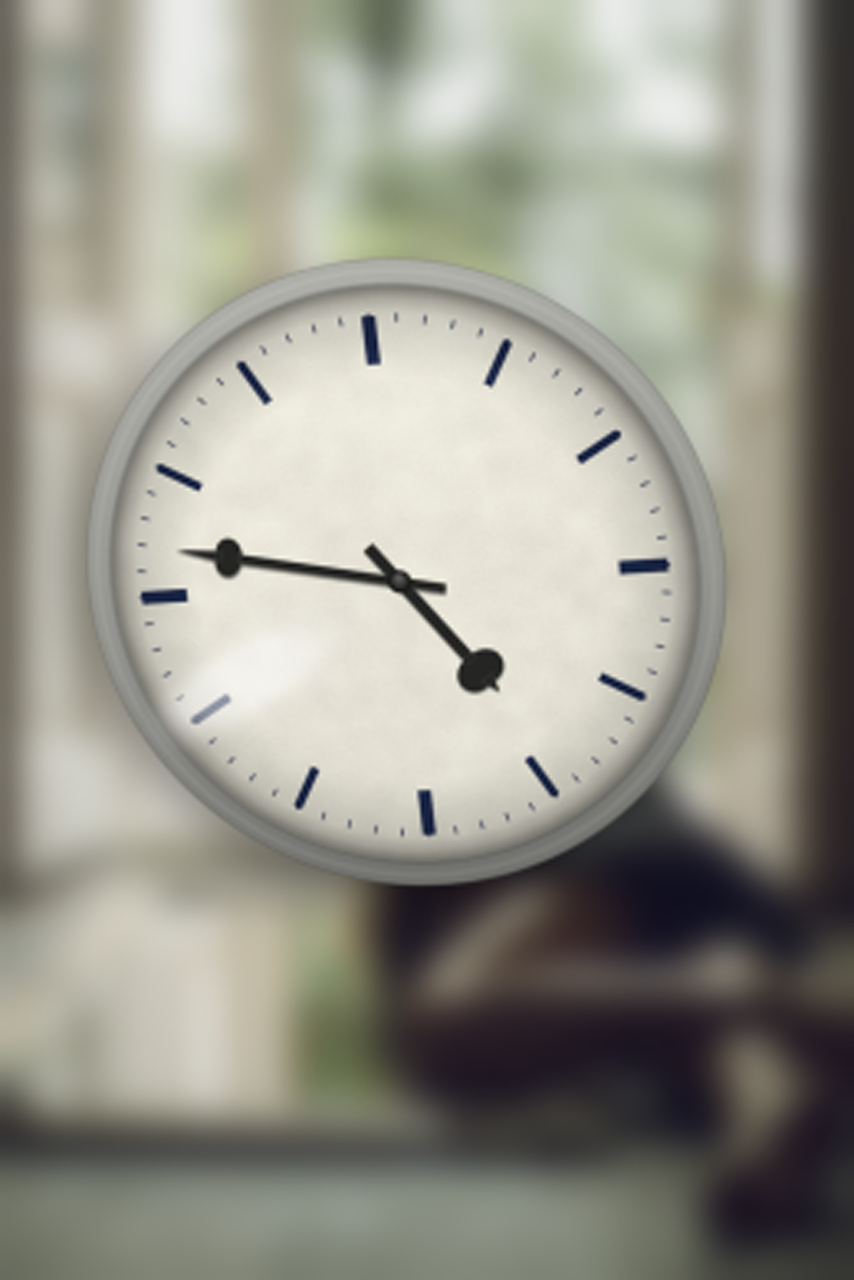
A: 4 h 47 min
